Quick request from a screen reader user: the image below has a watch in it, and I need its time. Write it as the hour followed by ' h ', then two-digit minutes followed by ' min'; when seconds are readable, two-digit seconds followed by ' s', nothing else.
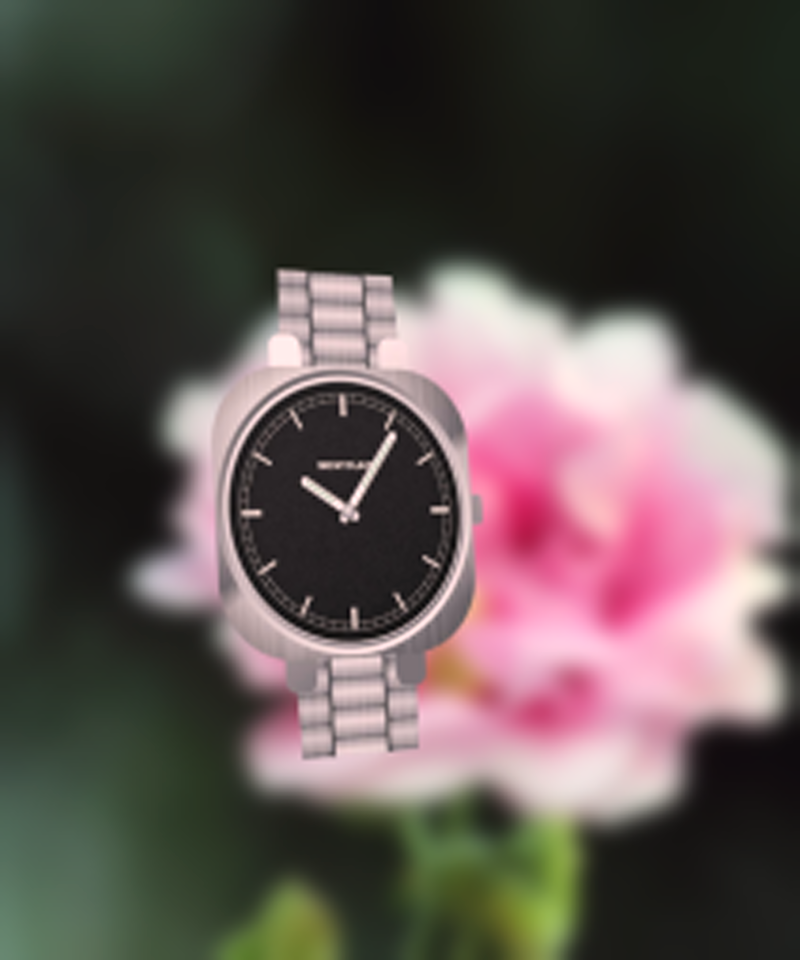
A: 10 h 06 min
